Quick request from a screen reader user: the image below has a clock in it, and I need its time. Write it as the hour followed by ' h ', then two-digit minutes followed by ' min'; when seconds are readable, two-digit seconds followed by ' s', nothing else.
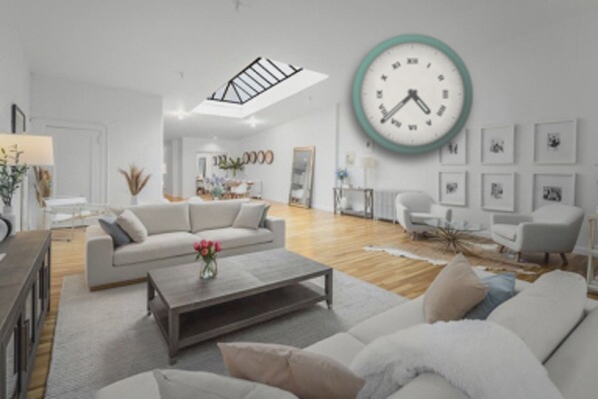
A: 4 h 38 min
